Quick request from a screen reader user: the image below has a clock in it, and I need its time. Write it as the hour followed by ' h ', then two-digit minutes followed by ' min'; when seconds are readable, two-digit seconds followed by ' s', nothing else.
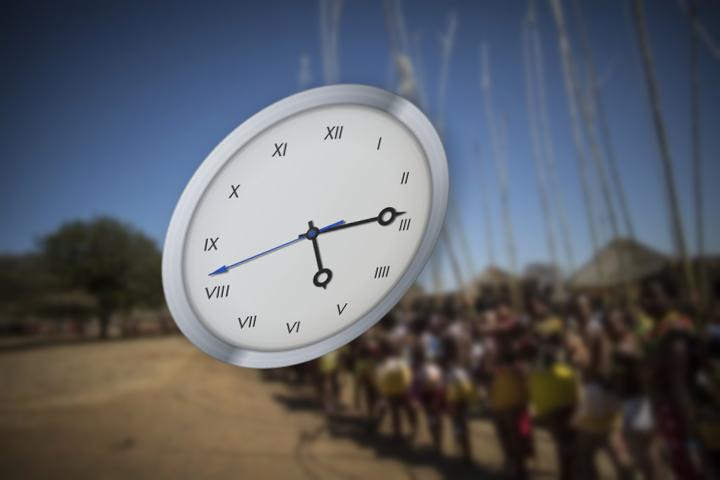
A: 5 h 13 min 42 s
